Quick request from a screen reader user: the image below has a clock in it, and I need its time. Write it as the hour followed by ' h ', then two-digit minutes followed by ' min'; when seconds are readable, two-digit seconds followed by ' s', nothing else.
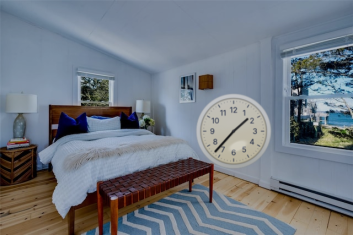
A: 1 h 37 min
